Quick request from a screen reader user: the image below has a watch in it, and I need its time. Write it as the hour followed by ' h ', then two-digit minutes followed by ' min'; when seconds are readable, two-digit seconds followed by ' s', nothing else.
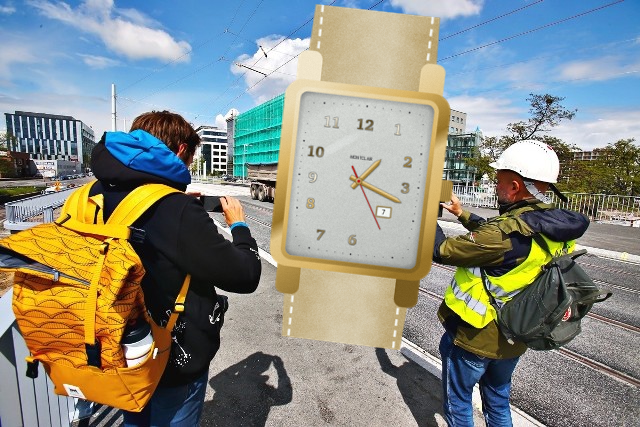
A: 1 h 18 min 25 s
